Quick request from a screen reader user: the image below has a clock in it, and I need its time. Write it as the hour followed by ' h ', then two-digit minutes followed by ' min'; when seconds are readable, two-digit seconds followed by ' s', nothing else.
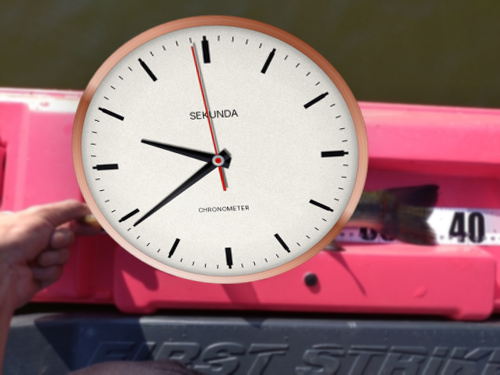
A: 9 h 38 min 59 s
